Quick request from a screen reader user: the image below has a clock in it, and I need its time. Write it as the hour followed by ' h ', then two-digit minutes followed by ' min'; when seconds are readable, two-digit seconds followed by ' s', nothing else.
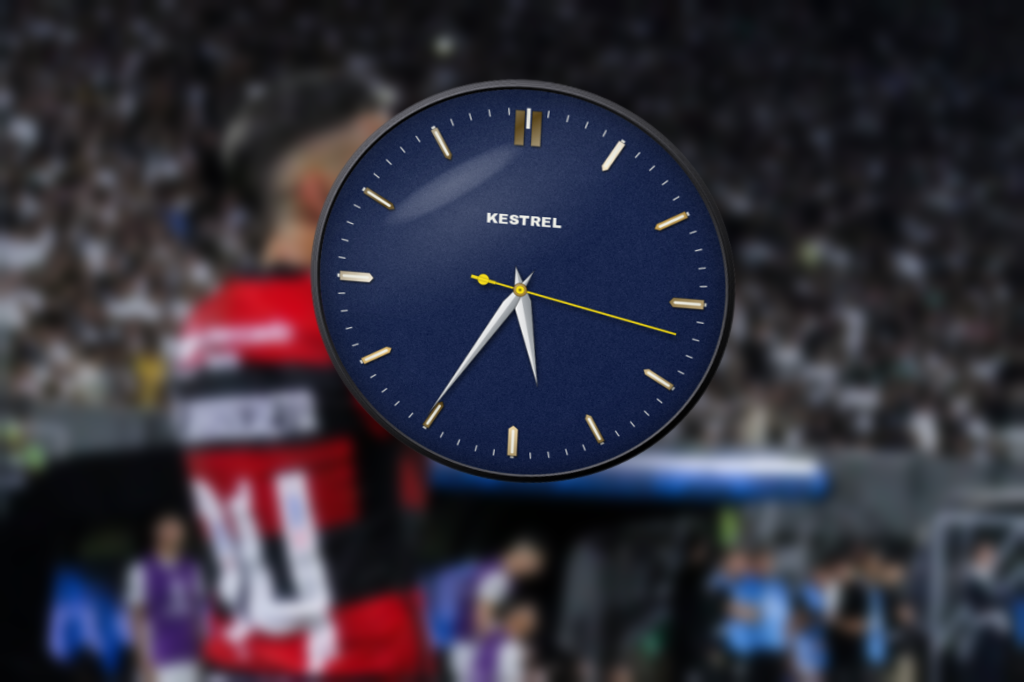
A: 5 h 35 min 17 s
